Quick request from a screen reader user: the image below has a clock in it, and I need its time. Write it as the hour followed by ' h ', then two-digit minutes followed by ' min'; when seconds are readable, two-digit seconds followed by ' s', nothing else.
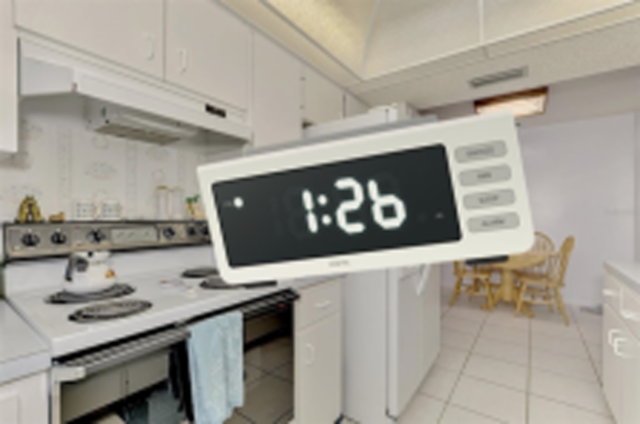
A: 1 h 26 min
